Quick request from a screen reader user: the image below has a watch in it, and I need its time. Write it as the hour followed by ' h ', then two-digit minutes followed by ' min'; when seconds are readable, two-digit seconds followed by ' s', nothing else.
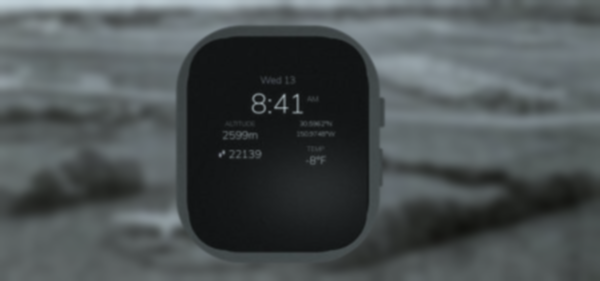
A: 8 h 41 min
